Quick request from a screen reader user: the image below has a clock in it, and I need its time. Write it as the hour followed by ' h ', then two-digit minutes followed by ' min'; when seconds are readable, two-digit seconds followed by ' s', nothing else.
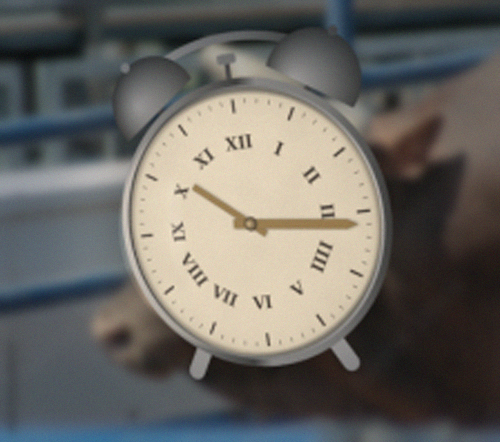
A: 10 h 16 min
